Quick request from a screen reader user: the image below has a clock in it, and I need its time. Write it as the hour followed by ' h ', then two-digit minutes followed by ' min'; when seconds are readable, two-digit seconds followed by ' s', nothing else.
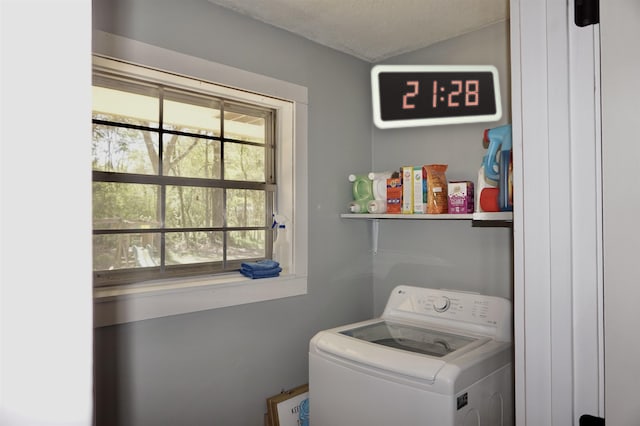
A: 21 h 28 min
